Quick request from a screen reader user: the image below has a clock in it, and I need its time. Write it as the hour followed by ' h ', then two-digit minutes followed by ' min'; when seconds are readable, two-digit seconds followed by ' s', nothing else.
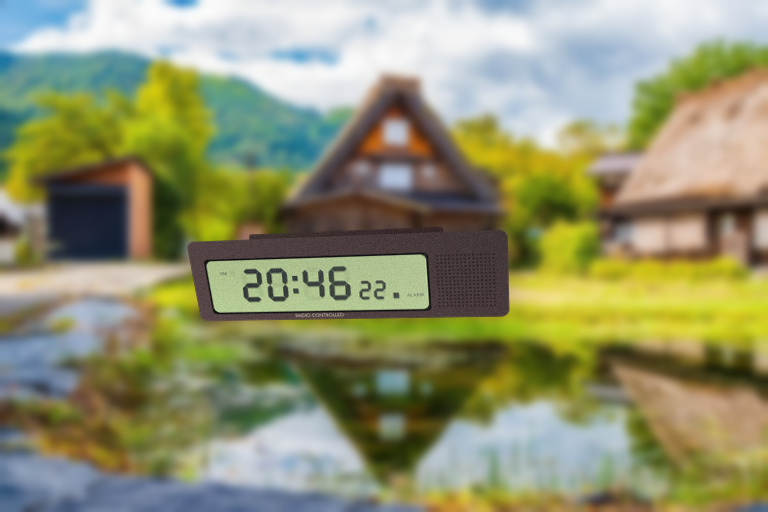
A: 20 h 46 min 22 s
